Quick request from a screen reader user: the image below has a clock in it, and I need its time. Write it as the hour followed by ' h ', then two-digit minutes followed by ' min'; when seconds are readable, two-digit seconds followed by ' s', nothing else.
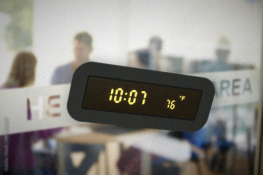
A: 10 h 07 min
